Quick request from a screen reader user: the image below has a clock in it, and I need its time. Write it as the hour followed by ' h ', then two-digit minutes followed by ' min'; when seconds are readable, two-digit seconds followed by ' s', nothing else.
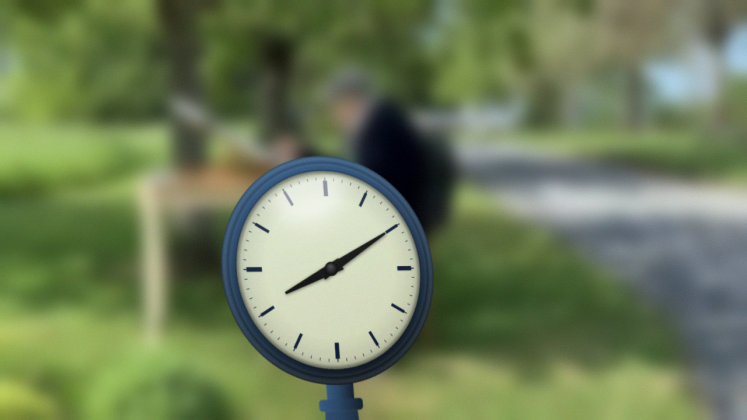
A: 8 h 10 min
